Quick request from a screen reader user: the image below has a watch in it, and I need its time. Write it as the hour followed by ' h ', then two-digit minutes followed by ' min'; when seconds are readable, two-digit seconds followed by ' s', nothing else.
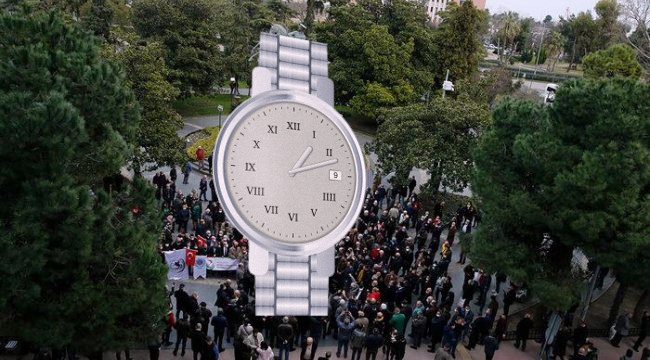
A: 1 h 12 min
